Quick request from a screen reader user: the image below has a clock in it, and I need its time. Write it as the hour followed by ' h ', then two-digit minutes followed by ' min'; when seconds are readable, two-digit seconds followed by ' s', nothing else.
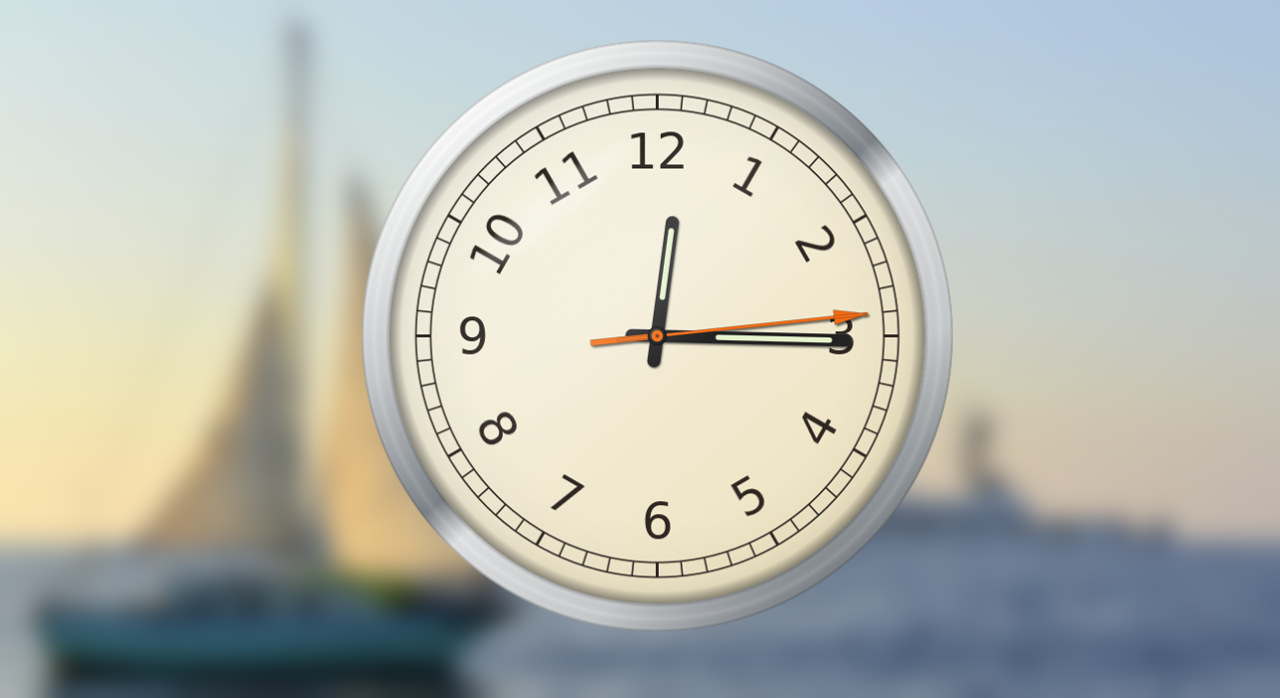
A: 12 h 15 min 14 s
